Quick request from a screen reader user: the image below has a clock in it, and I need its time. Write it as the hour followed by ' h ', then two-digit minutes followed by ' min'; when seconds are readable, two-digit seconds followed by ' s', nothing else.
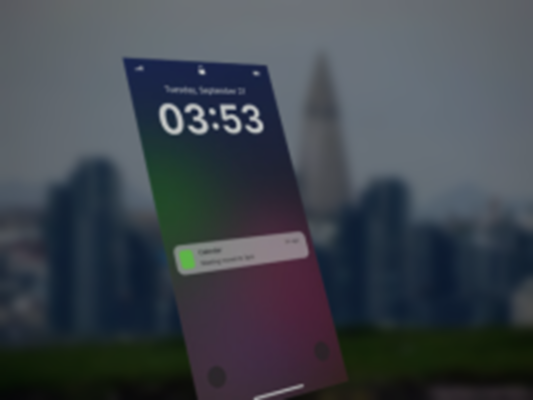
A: 3 h 53 min
